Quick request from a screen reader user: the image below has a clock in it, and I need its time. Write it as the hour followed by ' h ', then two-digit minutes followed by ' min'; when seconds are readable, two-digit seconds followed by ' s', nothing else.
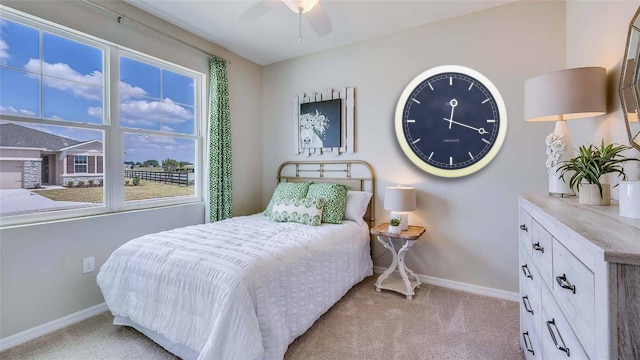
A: 12 h 18 min
